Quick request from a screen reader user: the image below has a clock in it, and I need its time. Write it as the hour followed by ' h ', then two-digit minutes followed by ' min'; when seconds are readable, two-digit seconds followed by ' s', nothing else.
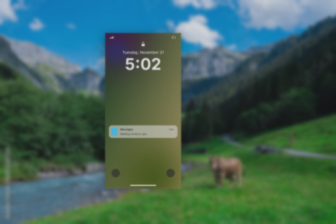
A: 5 h 02 min
